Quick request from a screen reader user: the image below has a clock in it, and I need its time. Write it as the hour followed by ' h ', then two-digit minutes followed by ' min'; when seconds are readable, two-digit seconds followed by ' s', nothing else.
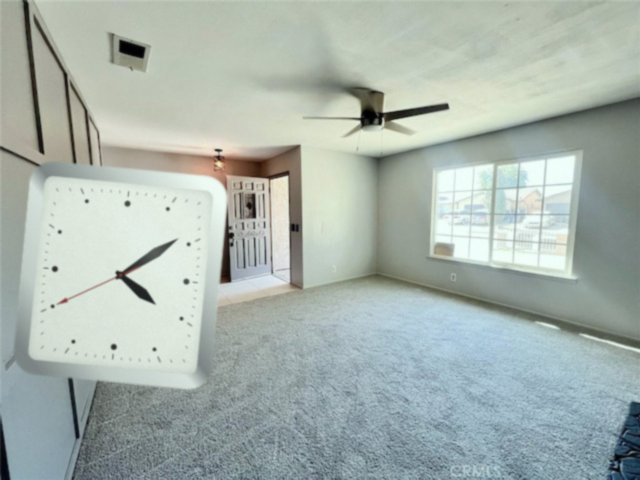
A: 4 h 08 min 40 s
